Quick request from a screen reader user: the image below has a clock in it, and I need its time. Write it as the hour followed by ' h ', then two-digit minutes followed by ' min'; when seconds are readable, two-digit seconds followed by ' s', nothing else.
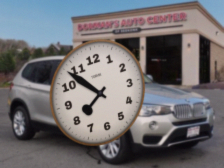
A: 7 h 53 min
